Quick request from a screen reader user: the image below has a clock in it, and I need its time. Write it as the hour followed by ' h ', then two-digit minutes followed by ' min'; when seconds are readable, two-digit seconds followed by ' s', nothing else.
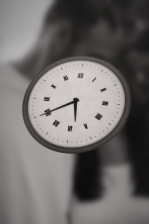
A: 5 h 40 min
